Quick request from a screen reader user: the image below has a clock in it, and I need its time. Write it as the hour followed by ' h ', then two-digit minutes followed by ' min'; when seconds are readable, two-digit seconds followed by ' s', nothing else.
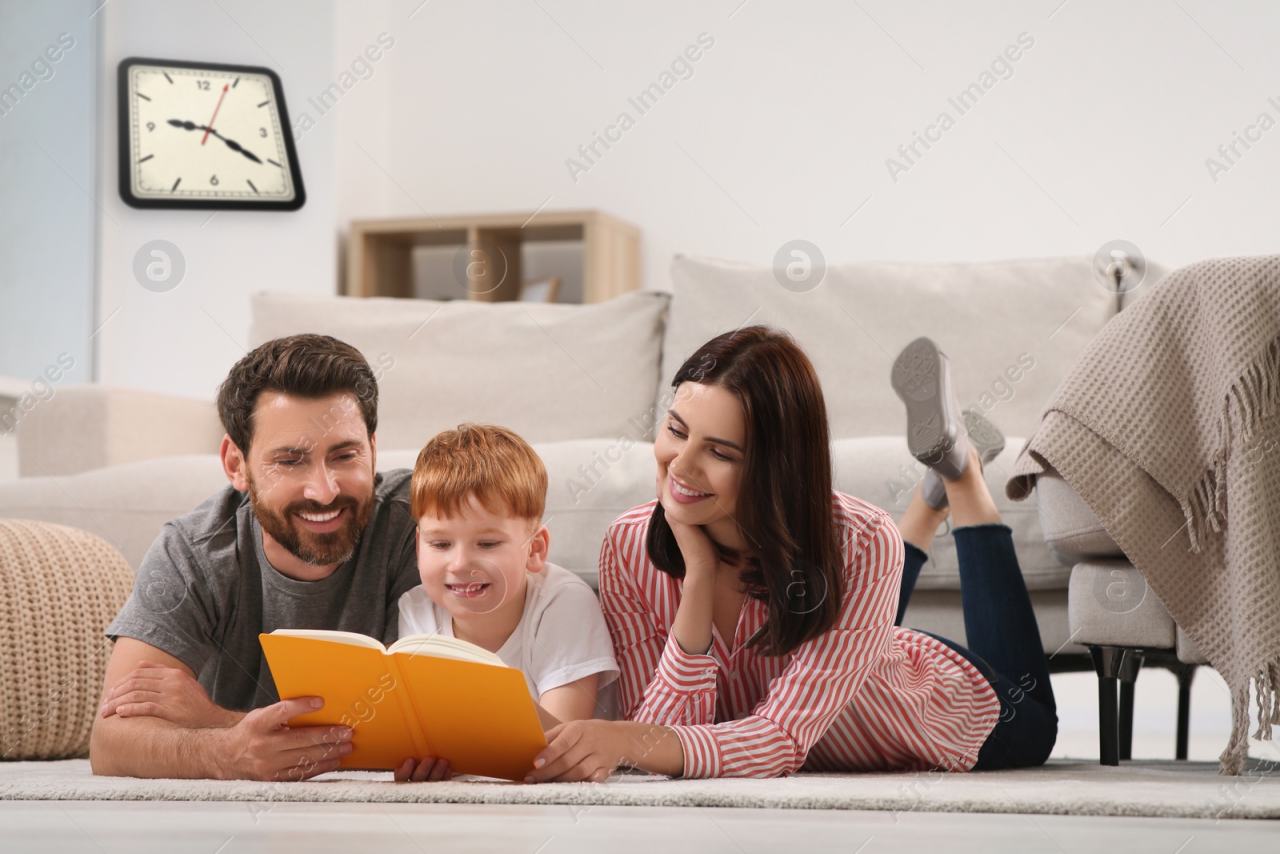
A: 9 h 21 min 04 s
